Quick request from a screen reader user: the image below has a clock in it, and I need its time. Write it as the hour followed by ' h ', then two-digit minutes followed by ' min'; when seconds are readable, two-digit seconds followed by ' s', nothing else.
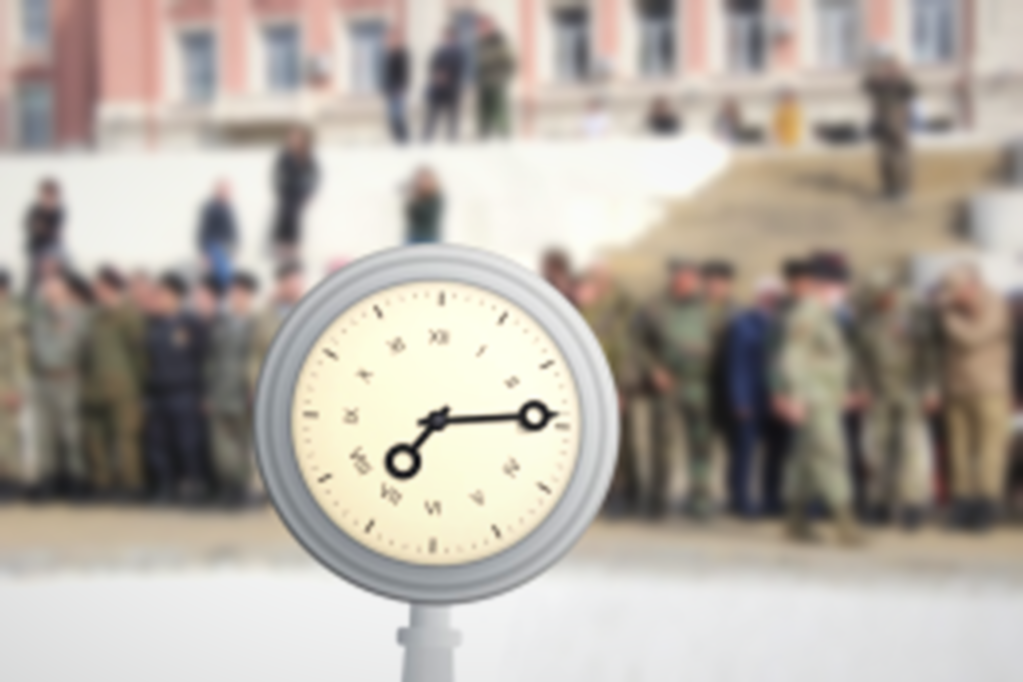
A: 7 h 14 min
